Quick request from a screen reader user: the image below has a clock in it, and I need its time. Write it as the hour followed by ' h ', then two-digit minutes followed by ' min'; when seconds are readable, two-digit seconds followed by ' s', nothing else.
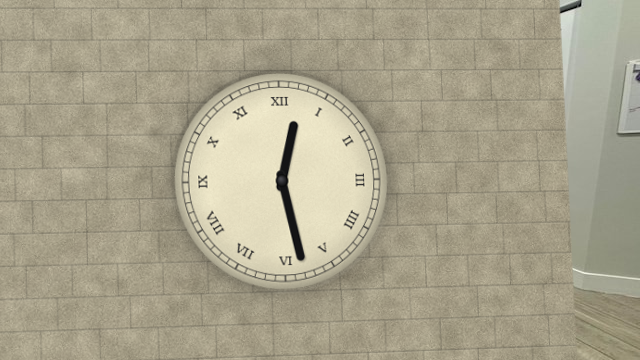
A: 12 h 28 min
